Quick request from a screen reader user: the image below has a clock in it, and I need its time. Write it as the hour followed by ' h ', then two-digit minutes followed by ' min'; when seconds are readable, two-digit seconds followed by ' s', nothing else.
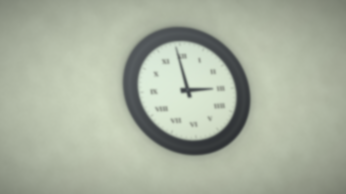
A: 2 h 59 min
